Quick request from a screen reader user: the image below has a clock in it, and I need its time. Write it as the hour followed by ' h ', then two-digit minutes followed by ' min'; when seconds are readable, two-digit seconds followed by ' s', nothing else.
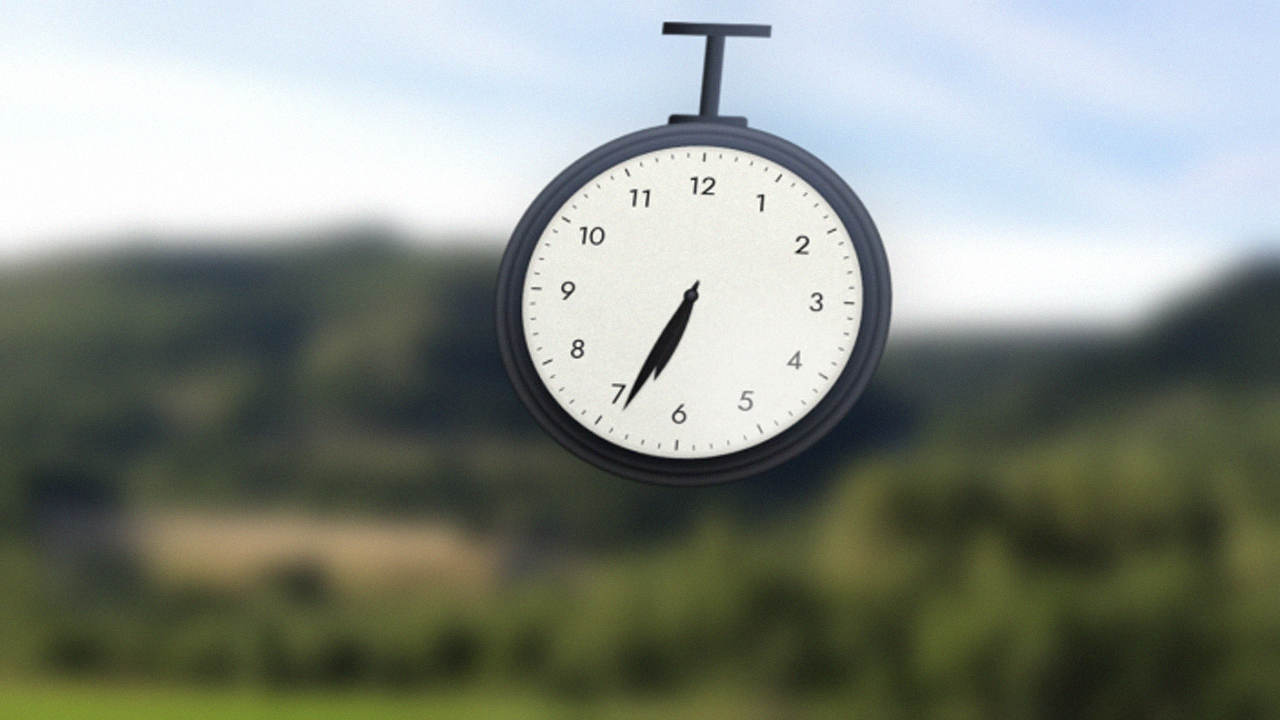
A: 6 h 34 min
